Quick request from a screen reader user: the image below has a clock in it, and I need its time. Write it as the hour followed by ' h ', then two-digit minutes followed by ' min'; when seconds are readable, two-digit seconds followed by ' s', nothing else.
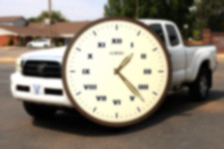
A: 1 h 23 min
